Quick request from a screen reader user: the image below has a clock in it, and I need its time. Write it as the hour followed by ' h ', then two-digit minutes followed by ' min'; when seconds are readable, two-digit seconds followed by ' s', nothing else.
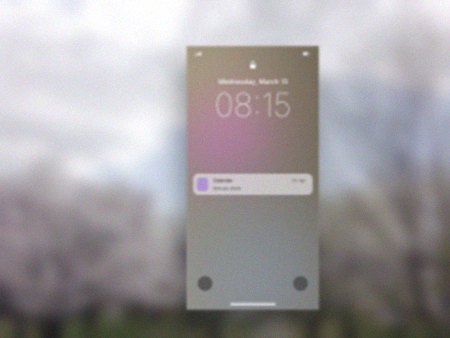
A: 8 h 15 min
